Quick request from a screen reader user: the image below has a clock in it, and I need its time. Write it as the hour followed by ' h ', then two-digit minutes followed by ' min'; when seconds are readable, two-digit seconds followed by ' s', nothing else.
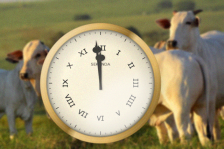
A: 11 h 59 min
